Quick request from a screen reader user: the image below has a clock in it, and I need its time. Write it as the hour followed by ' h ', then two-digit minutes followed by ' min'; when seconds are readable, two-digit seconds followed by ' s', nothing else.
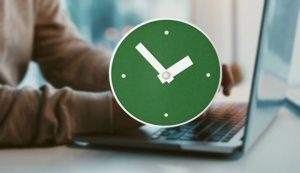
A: 1 h 53 min
